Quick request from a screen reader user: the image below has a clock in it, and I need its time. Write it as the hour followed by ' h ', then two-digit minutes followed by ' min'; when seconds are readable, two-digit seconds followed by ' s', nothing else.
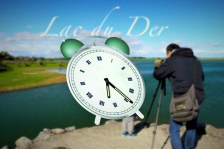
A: 6 h 24 min
